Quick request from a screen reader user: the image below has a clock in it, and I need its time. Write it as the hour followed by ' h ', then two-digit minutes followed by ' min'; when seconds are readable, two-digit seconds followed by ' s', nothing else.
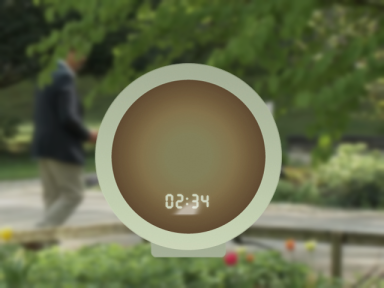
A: 2 h 34 min
